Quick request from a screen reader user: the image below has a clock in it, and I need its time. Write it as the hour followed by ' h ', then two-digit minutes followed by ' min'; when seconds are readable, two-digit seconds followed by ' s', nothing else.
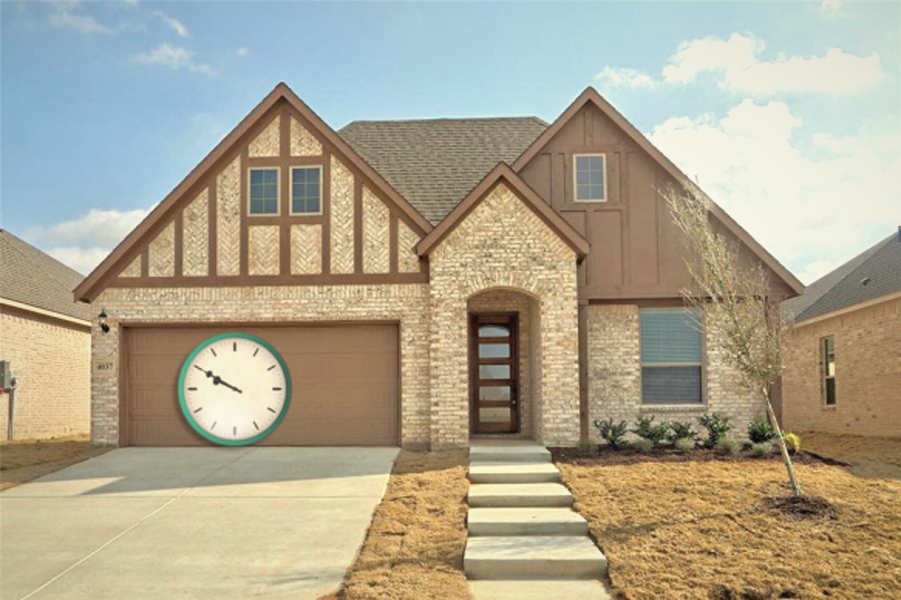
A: 9 h 50 min
